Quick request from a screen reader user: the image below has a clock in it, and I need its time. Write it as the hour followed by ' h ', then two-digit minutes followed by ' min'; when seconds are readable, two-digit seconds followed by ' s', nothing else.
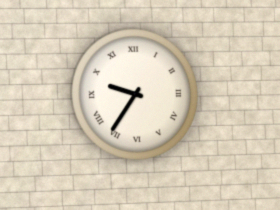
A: 9 h 36 min
